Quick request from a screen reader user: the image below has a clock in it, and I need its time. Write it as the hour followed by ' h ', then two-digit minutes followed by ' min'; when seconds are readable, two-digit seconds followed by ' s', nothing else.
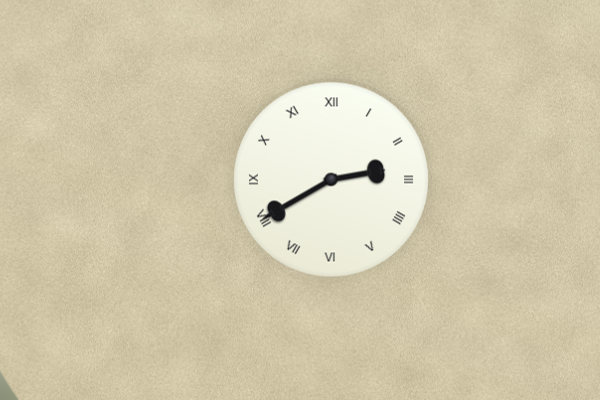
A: 2 h 40 min
